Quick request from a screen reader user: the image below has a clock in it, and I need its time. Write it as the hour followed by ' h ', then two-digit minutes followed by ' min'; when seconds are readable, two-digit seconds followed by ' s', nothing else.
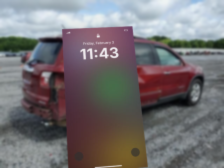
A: 11 h 43 min
